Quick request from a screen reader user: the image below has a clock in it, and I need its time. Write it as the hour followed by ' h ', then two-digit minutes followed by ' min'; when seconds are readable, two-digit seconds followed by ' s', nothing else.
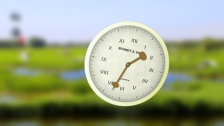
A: 1 h 33 min
